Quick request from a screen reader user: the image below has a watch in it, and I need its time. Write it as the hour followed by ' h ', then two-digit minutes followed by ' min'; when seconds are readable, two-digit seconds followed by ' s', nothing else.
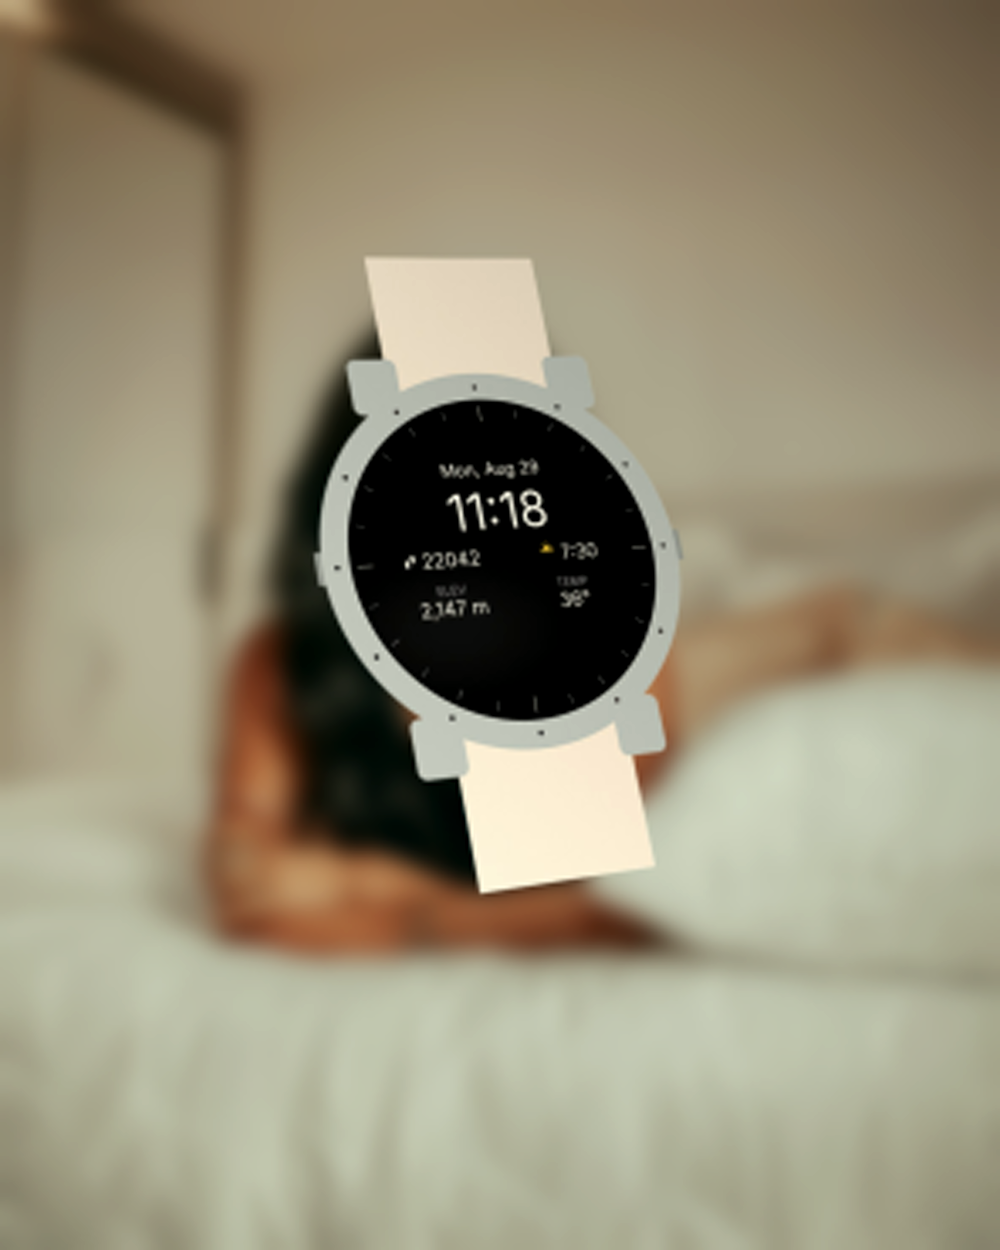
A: 11 h 18 min
